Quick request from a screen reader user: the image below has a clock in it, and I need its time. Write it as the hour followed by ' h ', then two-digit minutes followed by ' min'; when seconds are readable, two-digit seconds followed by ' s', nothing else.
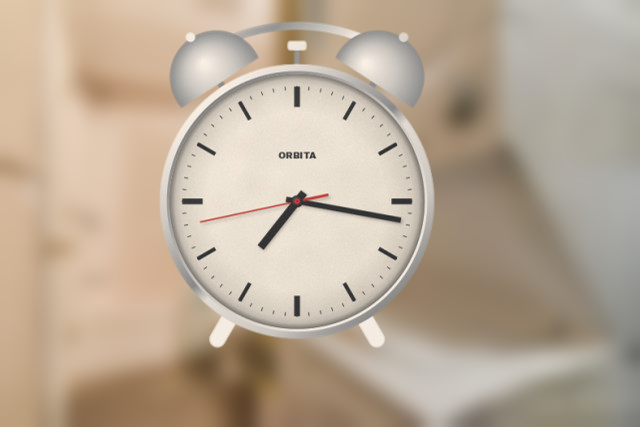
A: 7 h 16 min 43 s
